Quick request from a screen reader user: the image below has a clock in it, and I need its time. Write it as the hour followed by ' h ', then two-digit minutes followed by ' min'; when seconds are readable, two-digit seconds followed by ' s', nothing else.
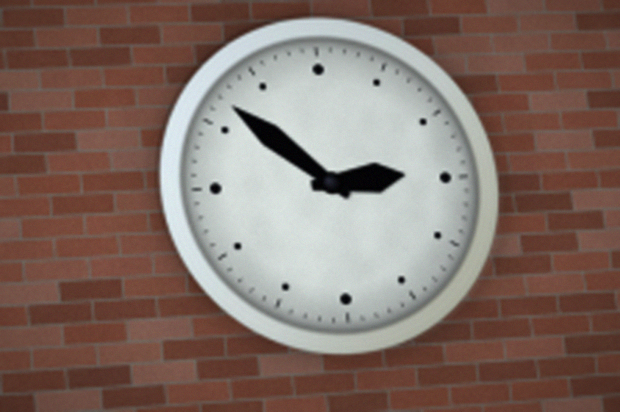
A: 2 h 52 min
